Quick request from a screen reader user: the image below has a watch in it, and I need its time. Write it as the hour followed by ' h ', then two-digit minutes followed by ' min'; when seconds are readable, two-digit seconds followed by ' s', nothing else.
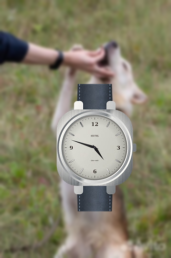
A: 4 h 48 min
